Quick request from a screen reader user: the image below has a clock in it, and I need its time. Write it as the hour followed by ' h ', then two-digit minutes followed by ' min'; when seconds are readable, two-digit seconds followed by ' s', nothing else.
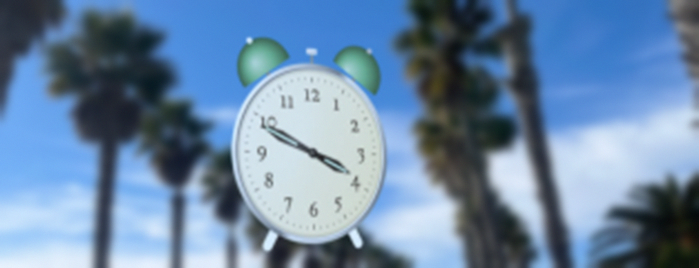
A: 3 h 49 min
